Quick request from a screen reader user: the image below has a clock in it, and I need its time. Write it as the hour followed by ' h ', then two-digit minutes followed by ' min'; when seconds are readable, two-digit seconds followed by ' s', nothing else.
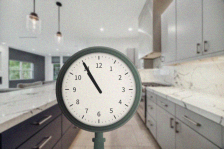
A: 10 h 55 min
